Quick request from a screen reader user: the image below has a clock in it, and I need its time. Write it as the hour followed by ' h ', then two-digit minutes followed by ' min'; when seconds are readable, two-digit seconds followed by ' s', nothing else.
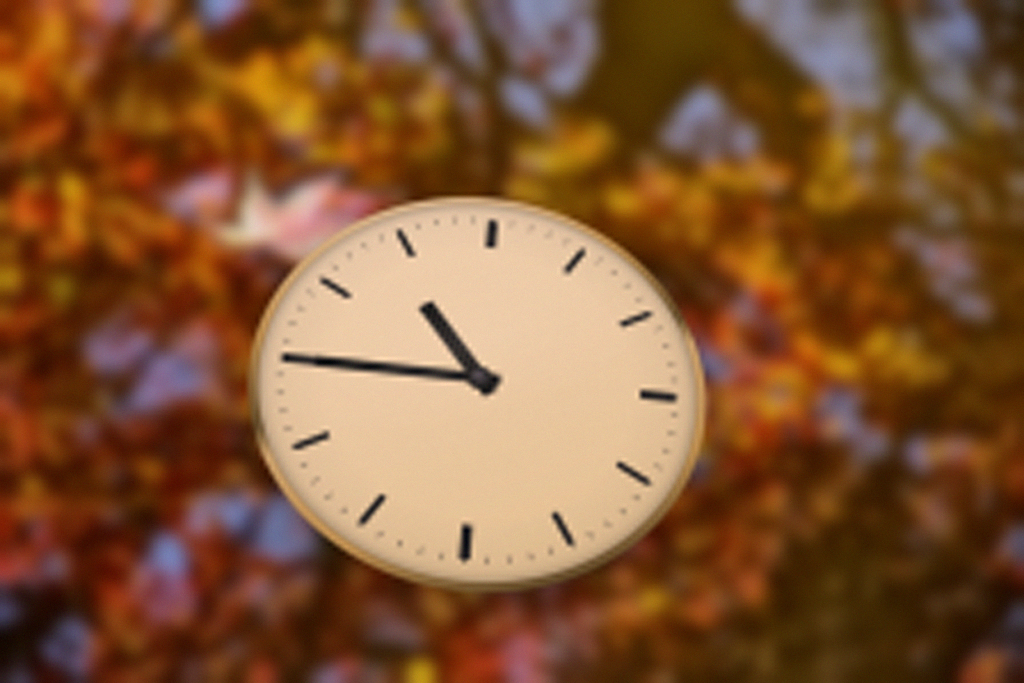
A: 10 h 45 min
